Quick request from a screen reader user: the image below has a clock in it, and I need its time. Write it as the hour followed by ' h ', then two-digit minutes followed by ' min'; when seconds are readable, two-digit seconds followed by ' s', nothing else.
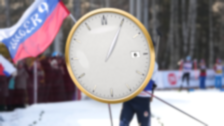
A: 1 h 05 min
